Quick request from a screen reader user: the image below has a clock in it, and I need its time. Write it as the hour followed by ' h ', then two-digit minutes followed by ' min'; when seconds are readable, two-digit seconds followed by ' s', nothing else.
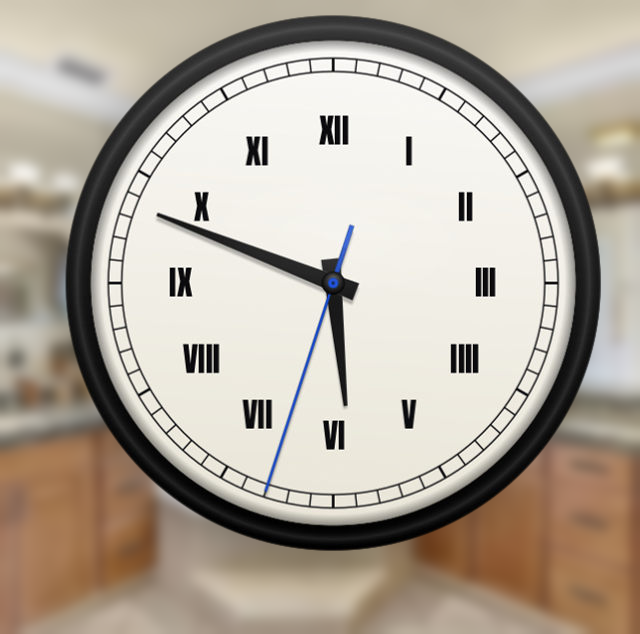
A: 5 h 48 min 33 s
